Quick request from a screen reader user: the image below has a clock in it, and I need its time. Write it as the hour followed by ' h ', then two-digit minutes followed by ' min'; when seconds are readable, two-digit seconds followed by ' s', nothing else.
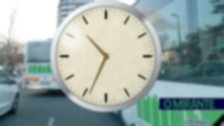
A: 10 h 34 min
